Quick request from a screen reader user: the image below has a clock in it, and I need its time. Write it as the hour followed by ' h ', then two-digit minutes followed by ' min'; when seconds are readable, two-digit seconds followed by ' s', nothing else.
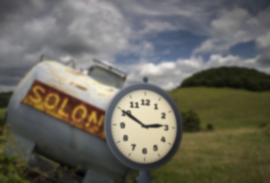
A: 2 h 50 min
